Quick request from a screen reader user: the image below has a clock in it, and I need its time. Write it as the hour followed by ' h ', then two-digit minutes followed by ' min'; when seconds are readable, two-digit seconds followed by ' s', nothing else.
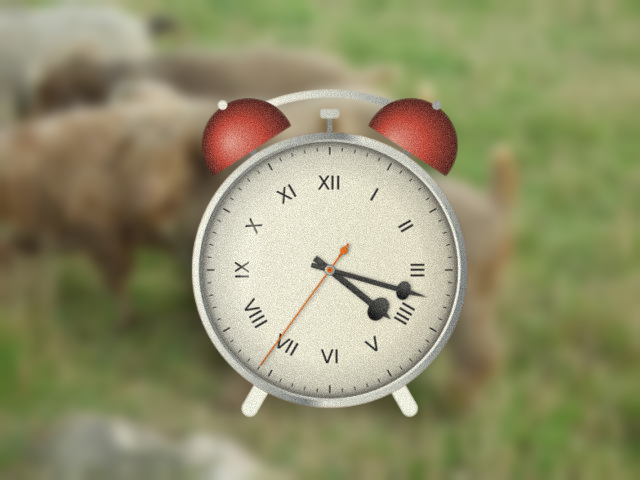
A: 4 h 17 min 36 s
